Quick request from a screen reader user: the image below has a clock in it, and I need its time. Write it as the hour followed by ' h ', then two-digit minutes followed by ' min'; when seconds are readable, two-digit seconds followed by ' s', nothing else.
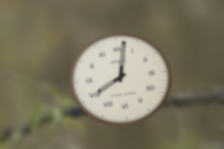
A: 8 h 02 min
